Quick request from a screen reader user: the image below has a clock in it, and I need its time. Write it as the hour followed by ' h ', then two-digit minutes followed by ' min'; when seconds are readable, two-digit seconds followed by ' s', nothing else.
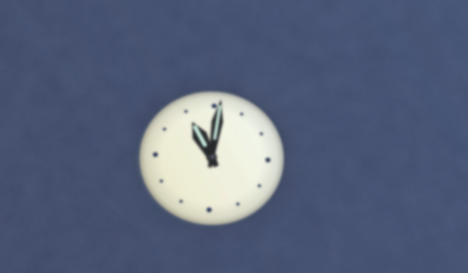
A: 11 h 01 min
